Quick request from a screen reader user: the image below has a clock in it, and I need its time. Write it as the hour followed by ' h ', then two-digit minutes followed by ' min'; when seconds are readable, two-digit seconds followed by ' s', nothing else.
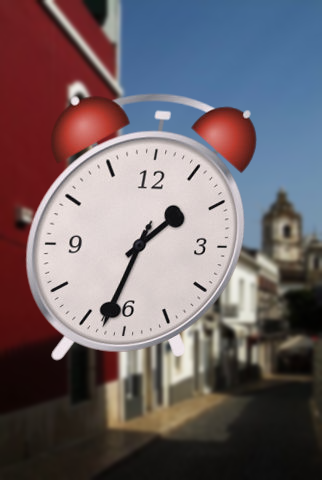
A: 1 h 32 min 33 s
